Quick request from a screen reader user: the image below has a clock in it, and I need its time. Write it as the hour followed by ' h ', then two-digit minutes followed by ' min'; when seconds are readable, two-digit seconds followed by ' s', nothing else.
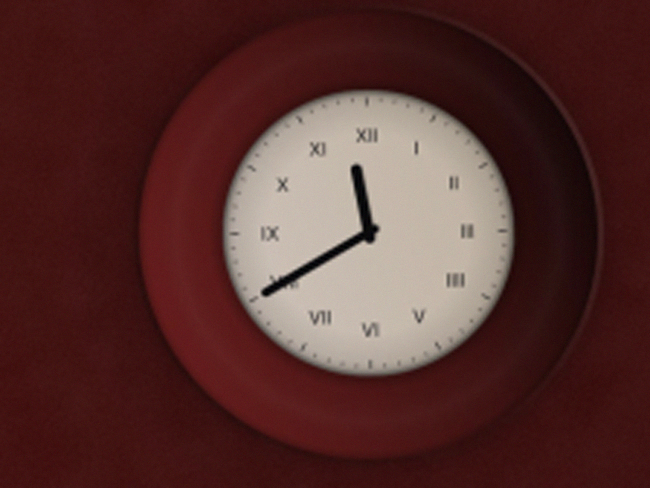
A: 11 h 40 min
